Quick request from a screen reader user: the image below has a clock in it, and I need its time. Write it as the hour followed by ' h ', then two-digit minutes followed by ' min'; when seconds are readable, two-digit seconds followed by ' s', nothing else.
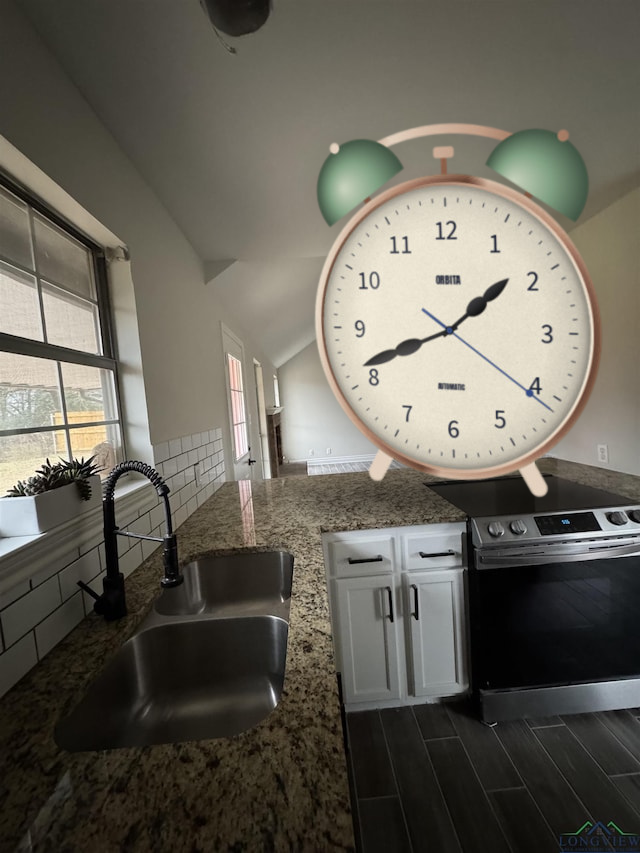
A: 1 h 41 min 21 s
